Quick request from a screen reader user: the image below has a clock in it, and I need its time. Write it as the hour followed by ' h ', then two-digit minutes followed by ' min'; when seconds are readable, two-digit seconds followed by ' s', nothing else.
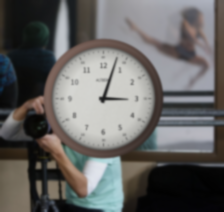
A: 3 h 03 min
